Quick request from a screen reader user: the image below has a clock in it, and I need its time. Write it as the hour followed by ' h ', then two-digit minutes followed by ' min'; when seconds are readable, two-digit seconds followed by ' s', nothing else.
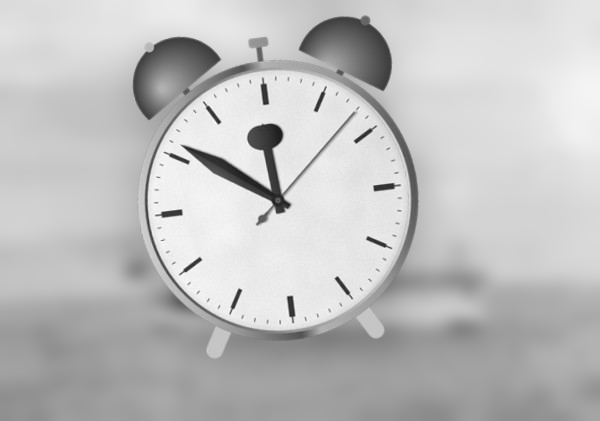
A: 11 h 51 min 08 s
